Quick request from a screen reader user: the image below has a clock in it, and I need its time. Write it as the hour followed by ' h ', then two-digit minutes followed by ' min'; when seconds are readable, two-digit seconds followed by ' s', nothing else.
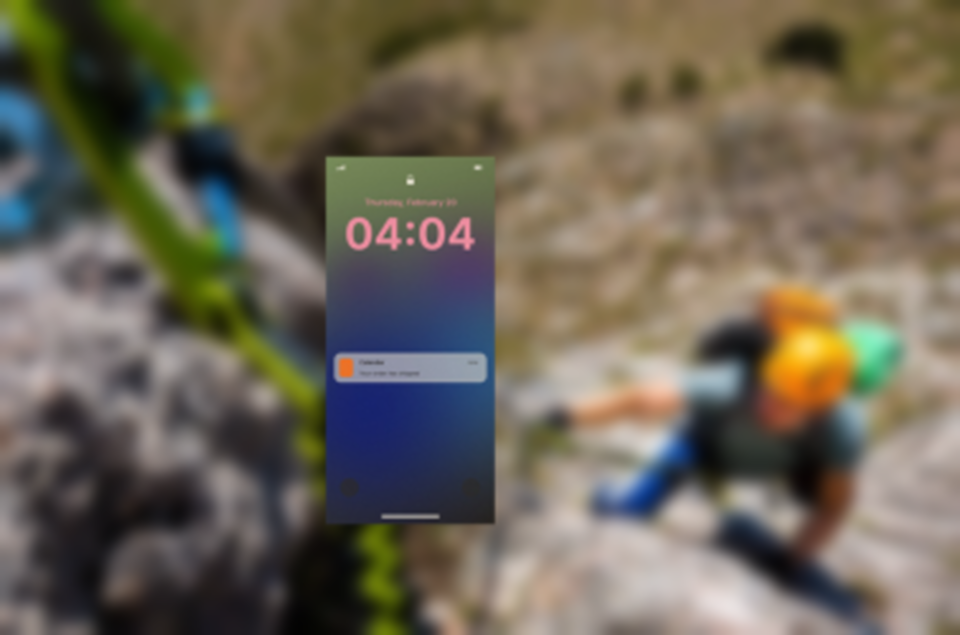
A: 4 h 04 min
